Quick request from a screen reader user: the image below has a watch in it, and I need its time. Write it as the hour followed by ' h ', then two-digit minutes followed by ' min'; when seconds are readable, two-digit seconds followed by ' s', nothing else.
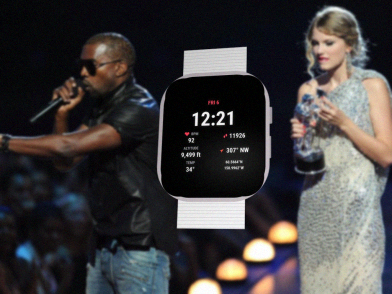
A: 12 h 21 min
